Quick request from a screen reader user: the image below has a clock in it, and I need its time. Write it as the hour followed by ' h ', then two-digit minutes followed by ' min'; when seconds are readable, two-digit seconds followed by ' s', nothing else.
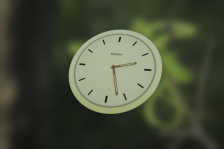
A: 2 h 27 min
